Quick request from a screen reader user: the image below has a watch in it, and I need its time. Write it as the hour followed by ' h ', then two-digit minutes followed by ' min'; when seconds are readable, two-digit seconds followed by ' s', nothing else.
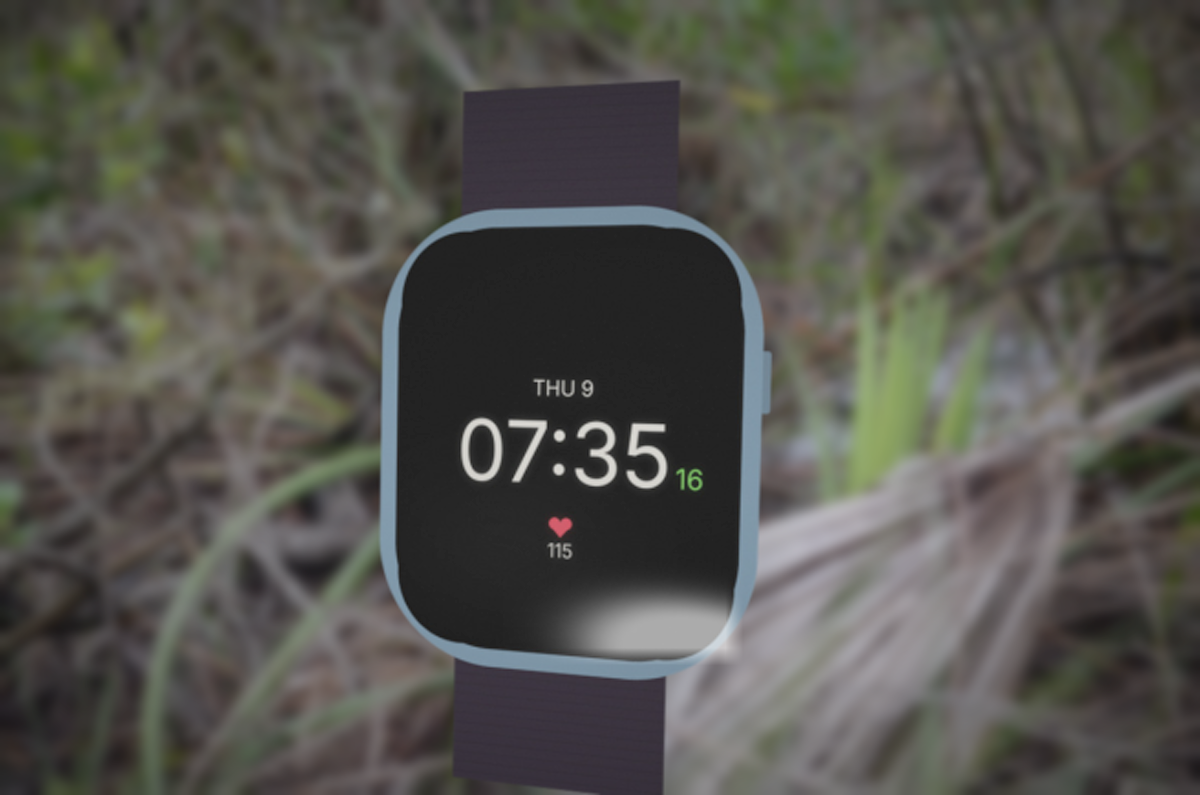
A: 7 h 35 min 16 s
